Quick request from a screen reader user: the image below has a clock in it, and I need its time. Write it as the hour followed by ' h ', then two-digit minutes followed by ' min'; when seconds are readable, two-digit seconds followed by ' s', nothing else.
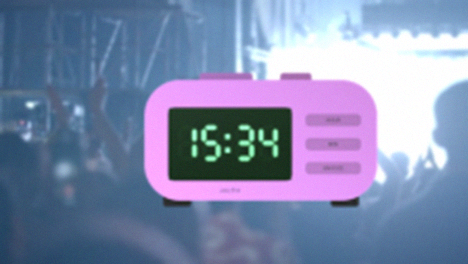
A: 15 h 34 min
